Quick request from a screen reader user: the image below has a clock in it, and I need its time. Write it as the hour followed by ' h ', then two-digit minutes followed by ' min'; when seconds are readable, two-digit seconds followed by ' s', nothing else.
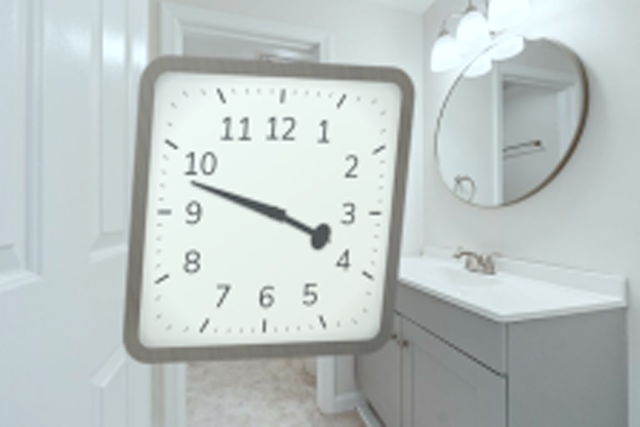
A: 3 h 48 min
